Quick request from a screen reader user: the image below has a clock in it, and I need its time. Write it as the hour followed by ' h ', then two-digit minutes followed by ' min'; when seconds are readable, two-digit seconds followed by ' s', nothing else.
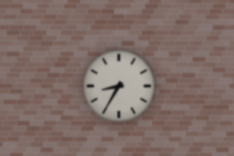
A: 8 h 35 min
